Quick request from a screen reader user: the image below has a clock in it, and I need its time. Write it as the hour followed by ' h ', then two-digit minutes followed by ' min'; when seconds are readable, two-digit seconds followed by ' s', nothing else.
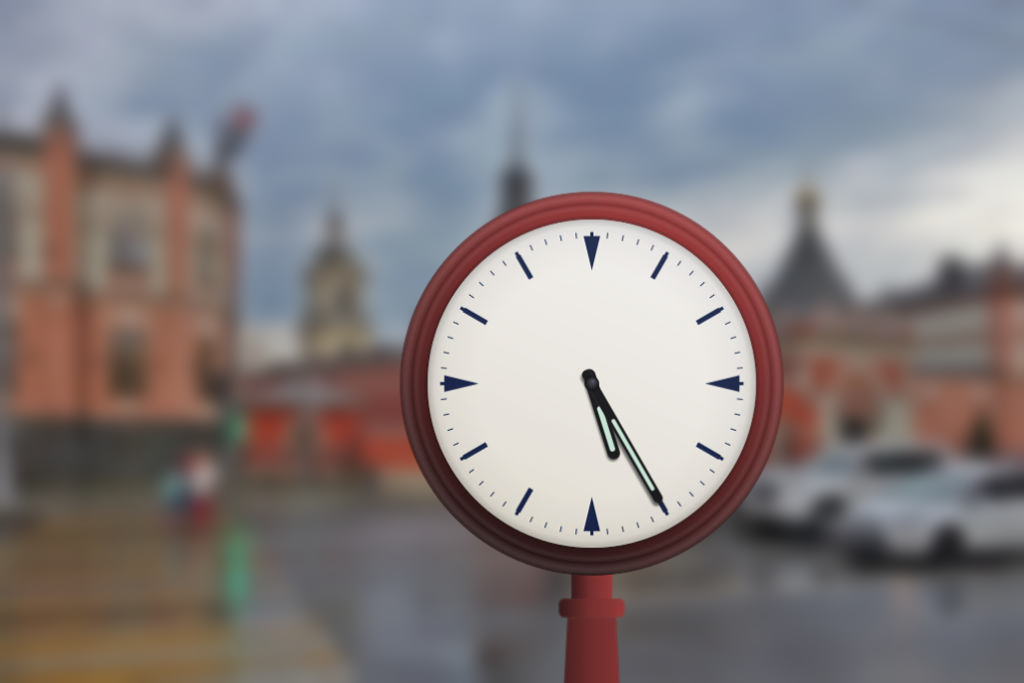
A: 5 h 25 min
